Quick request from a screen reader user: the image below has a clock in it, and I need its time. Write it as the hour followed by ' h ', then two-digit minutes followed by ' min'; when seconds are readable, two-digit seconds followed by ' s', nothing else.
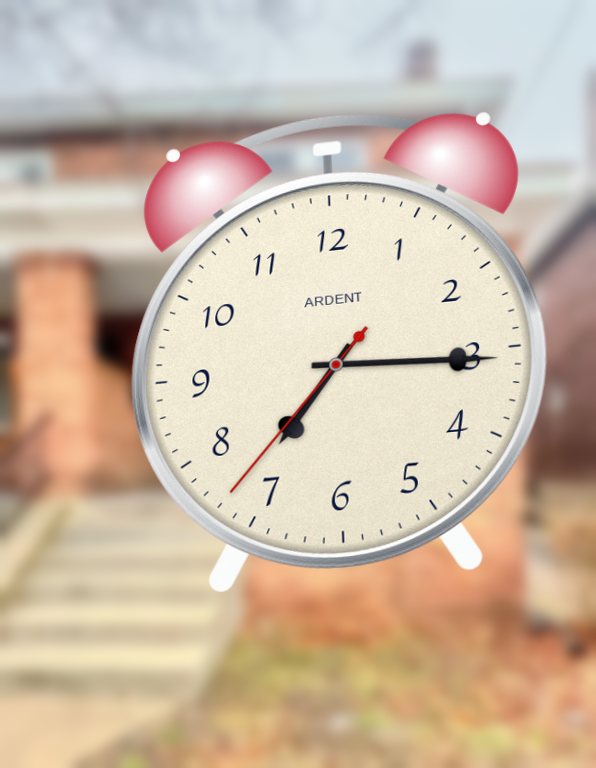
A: 7 h 15 min 37 s
